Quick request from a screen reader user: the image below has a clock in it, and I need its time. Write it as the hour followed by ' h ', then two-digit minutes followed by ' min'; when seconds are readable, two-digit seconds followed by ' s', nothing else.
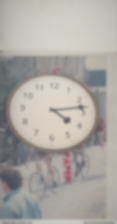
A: 4 h 13 min
